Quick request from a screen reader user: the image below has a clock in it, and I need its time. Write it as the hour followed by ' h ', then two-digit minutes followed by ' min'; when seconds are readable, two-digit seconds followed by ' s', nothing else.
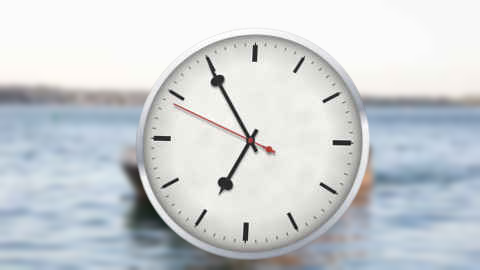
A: 6 h 54 min 49 s
